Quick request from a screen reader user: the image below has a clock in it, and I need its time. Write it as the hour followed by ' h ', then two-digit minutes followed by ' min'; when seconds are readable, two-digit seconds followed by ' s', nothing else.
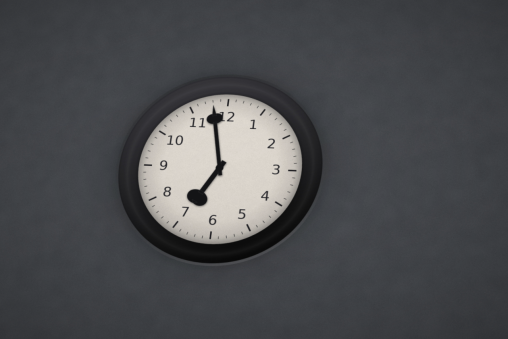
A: 6 h 58 min
